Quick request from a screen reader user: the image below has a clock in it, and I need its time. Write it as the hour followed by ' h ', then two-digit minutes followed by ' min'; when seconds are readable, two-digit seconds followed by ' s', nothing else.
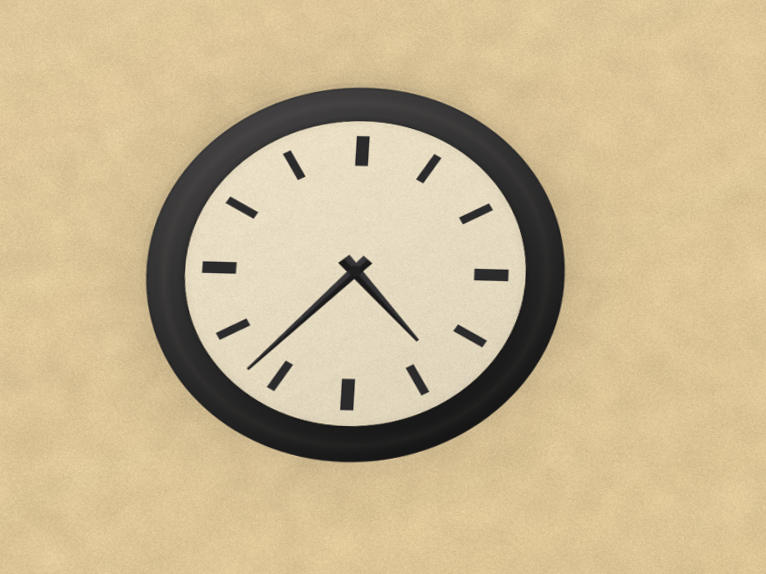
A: 4 h 37 min
